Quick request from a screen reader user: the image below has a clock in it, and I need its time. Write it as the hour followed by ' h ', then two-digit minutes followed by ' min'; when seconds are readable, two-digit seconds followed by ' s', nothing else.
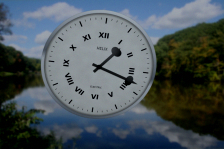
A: 1 h 18 min
